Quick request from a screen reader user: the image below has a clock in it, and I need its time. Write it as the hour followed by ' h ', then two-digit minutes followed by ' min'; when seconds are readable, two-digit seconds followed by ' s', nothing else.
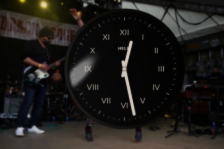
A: 12 h 28 min
